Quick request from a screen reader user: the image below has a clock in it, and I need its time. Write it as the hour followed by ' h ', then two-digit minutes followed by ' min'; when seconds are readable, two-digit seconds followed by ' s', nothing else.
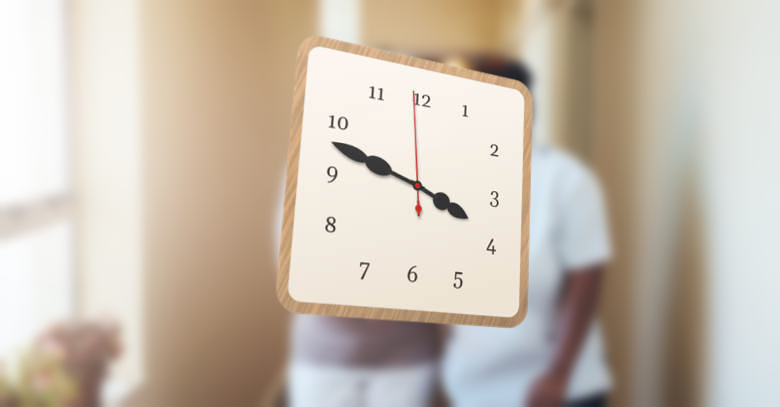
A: 3 h 47 min 59 s
